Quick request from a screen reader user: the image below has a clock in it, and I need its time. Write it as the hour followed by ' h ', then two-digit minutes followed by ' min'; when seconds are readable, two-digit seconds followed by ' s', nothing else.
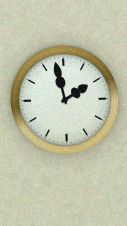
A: 1 h 58 min
